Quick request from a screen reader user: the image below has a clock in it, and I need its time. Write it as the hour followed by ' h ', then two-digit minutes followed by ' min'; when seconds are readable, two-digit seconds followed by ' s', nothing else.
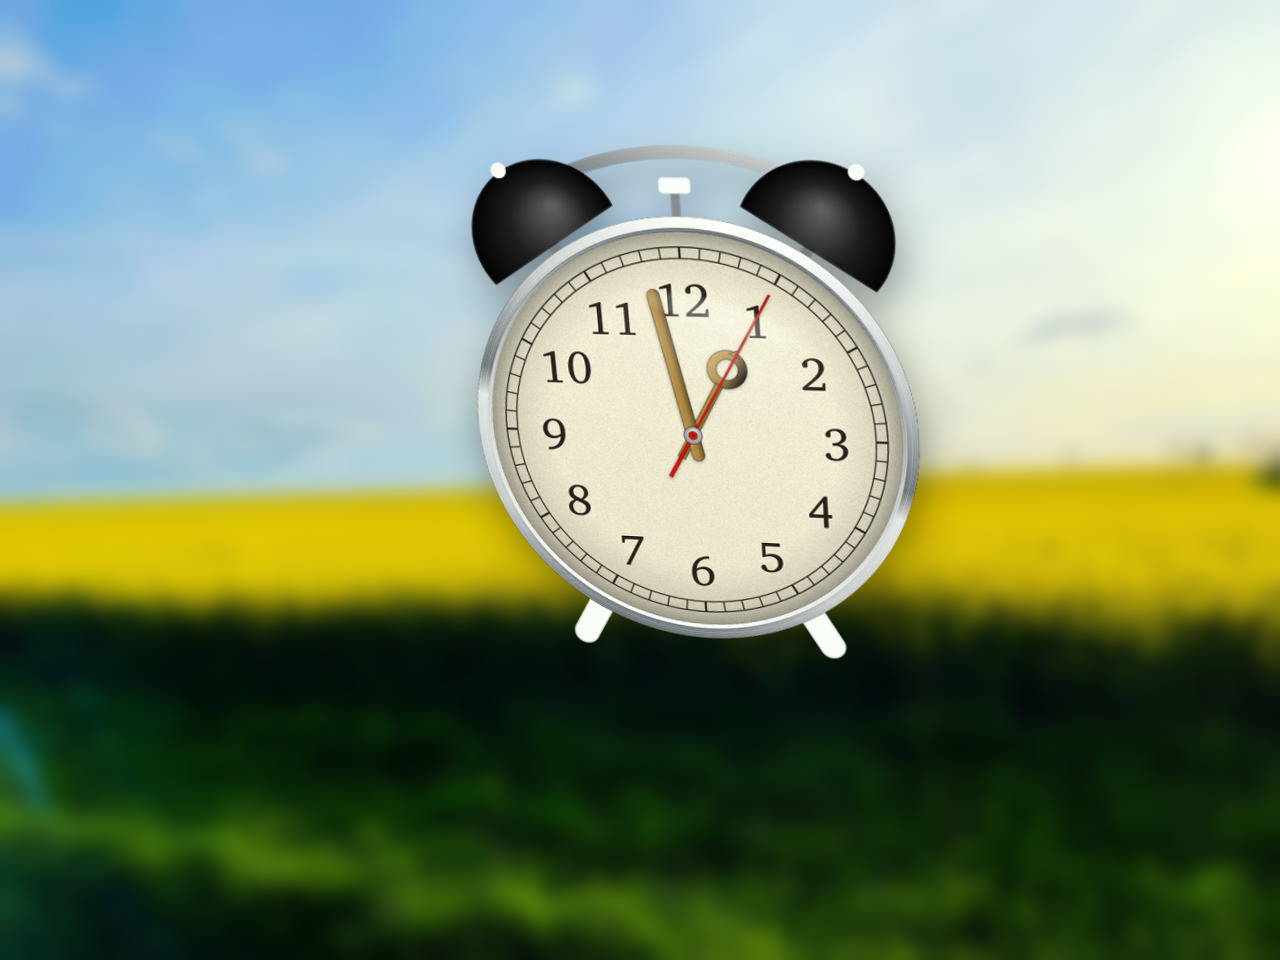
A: 12 h 58 min 05 s
